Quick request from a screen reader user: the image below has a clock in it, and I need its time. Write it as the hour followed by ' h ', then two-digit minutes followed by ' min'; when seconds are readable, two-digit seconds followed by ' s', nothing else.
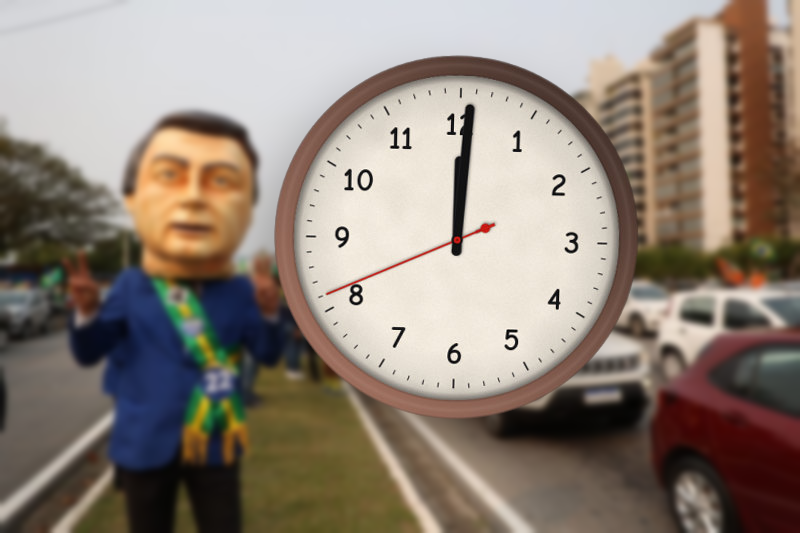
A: 12 h 00 min 41 s
